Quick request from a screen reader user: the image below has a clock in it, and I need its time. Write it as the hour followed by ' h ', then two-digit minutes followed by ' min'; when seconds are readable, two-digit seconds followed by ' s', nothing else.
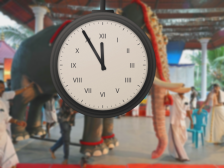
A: 11 h 55 min
